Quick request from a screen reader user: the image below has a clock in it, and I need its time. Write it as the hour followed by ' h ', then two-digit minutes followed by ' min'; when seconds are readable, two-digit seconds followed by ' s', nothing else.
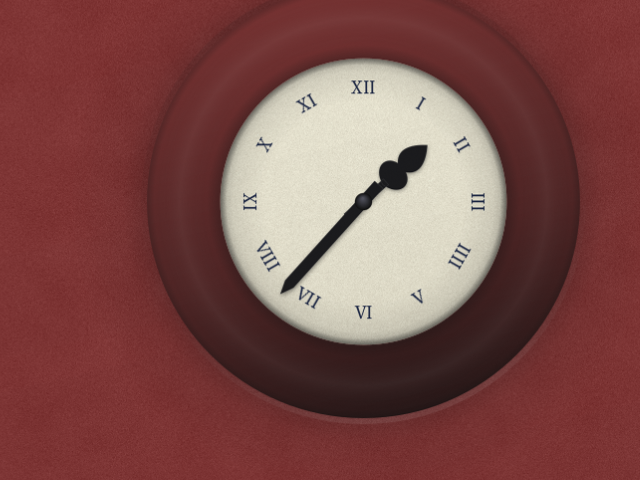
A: 1 h 37 min
